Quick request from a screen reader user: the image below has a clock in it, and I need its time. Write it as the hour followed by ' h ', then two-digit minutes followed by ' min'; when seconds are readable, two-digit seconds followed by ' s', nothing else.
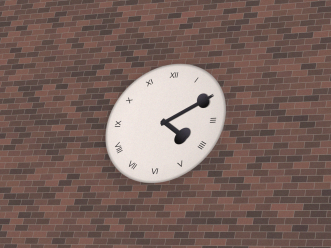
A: 4 h 10 min
